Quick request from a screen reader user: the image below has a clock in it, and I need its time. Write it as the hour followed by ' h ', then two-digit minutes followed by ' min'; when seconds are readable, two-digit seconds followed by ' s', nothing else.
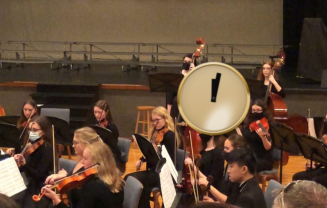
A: 12 h 02 min
